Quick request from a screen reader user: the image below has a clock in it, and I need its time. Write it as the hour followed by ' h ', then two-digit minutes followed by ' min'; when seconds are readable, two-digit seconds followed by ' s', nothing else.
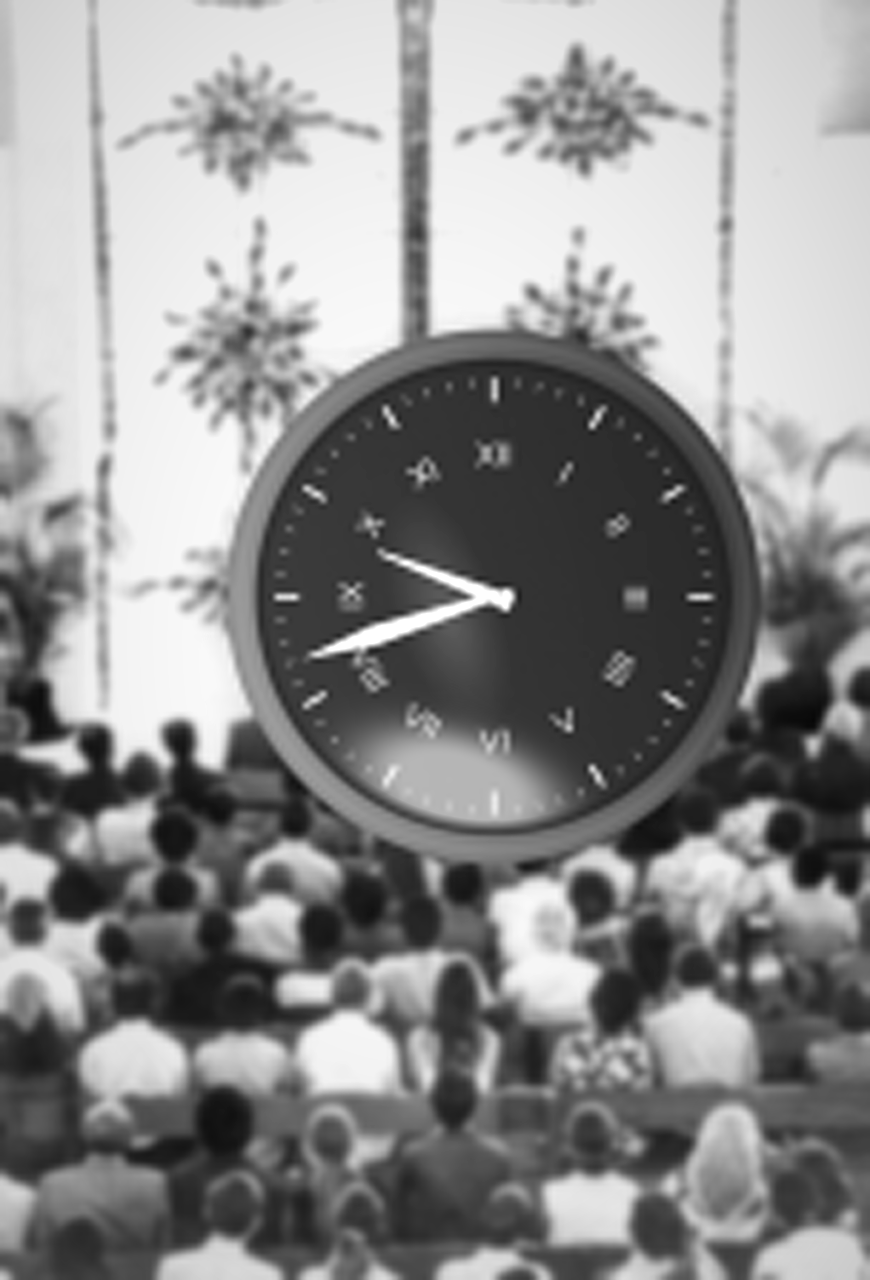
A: 9 h 42 min
